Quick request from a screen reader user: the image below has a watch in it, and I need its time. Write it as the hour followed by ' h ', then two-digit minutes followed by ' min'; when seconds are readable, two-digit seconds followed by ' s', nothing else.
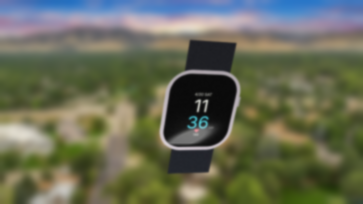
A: 11 h 36 min
